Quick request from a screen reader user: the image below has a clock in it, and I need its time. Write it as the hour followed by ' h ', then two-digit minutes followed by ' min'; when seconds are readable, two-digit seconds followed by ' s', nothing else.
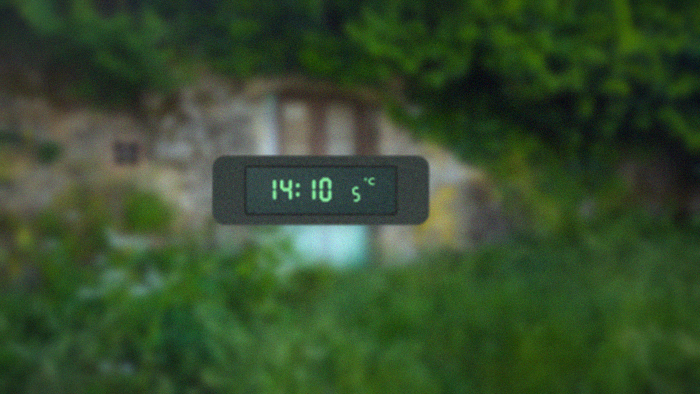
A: 14 h 10 min
